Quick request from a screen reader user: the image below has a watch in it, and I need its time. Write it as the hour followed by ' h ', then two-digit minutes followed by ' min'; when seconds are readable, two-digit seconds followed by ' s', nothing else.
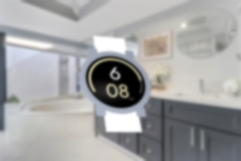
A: 6 h 08 min
